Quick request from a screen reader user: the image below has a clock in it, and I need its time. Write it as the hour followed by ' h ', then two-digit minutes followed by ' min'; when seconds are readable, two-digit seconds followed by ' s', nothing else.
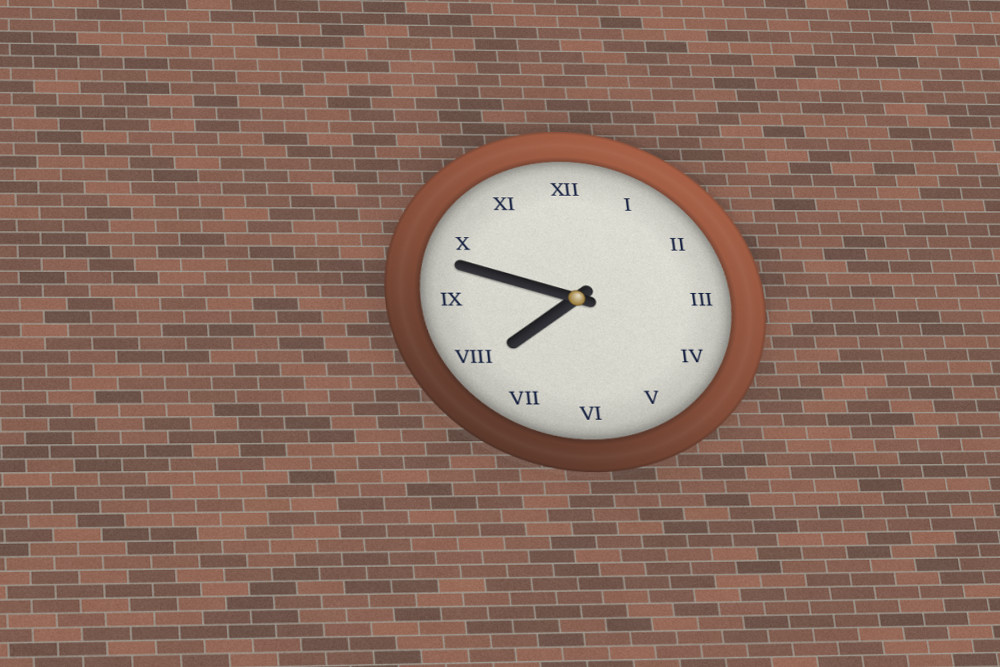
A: 7 h 48 min
